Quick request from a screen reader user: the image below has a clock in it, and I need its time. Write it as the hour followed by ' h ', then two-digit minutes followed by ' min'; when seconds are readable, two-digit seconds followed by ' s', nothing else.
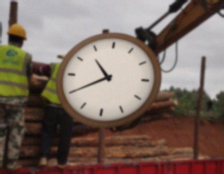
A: 10 h 40 min
